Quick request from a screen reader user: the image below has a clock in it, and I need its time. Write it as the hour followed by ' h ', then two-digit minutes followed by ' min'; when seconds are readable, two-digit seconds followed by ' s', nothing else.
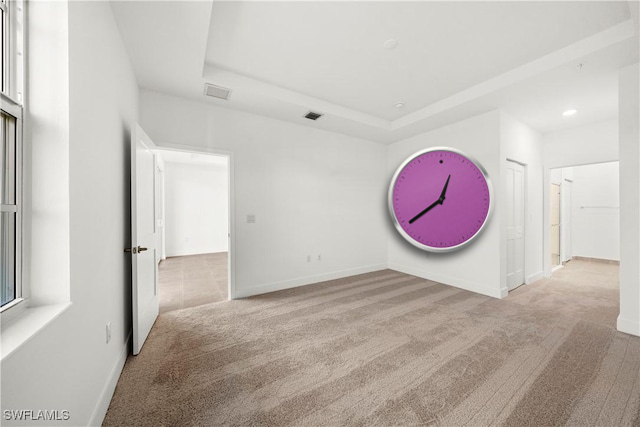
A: 12 h 39 min
